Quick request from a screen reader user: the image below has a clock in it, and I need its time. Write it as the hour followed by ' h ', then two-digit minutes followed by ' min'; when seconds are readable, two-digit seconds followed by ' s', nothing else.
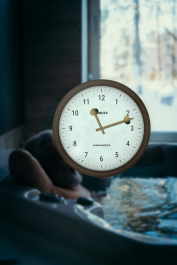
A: 11 h 12 min
